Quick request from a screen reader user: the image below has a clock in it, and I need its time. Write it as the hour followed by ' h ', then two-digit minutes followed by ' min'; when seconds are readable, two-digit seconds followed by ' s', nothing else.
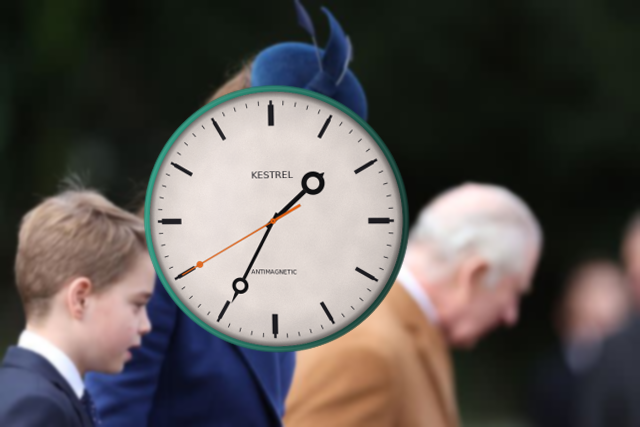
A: 1 h 34 min 40 s
